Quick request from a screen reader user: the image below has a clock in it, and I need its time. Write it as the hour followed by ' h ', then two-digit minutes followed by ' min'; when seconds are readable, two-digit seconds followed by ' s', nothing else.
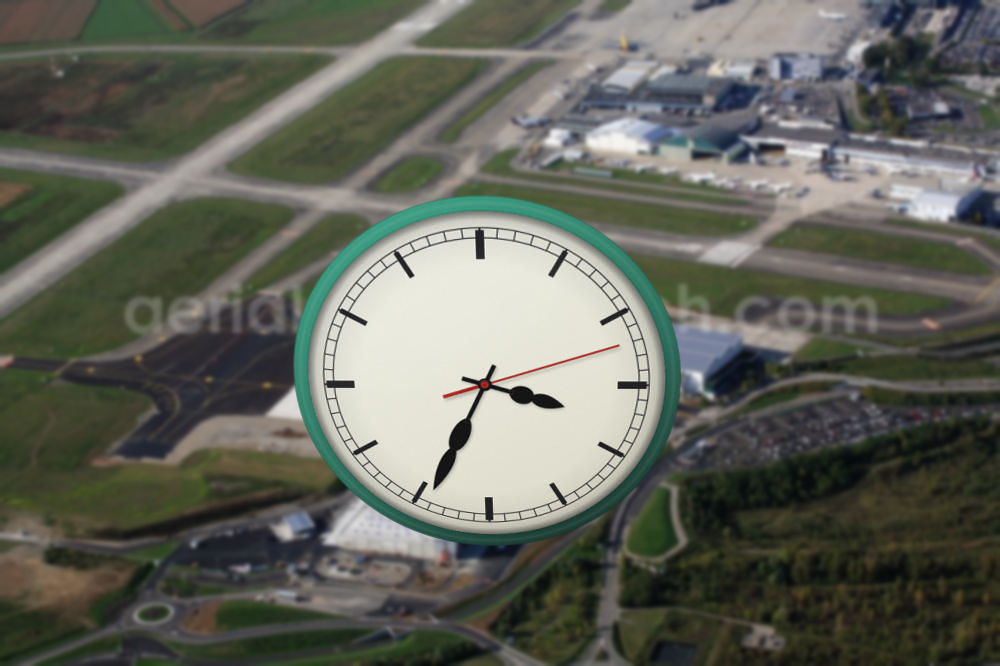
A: 3 h 34 min 12 s
